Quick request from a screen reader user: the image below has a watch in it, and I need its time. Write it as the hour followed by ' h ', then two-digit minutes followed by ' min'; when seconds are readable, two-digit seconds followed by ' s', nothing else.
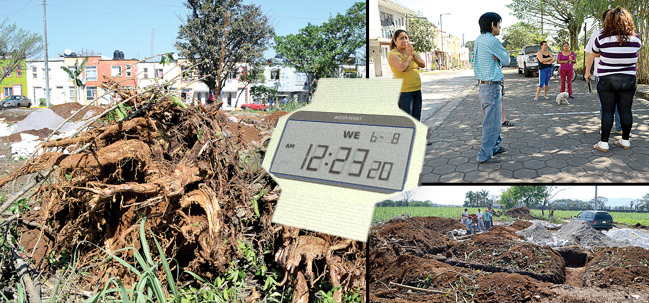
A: 12 h 23 min 20 s
